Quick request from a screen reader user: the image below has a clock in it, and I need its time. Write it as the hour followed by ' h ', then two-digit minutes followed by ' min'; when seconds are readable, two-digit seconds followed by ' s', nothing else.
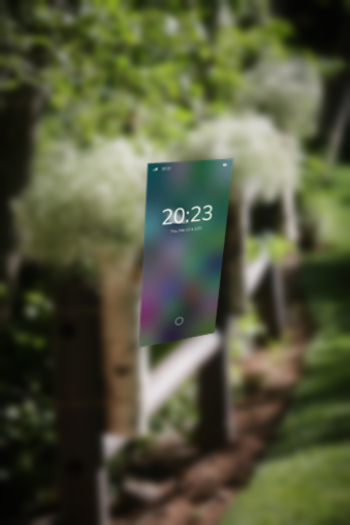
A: 20 h 23 min
